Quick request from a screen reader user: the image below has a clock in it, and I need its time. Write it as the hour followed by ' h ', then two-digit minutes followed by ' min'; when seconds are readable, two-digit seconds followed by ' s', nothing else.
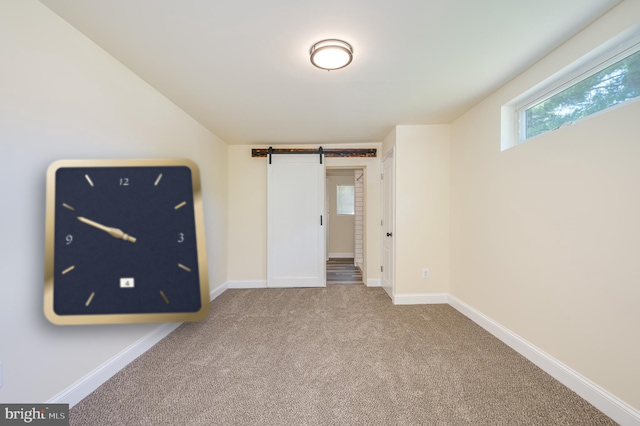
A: 9 h 49 min
